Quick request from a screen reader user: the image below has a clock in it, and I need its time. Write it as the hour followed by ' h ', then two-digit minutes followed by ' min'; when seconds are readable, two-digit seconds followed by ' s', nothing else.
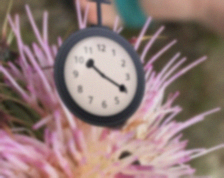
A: 10 h 20 min
